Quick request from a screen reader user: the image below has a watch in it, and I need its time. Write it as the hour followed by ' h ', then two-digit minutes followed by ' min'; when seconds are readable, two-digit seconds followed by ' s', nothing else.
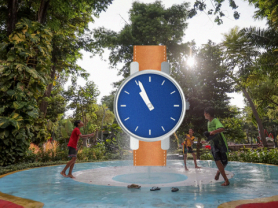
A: 10 h 56 min
